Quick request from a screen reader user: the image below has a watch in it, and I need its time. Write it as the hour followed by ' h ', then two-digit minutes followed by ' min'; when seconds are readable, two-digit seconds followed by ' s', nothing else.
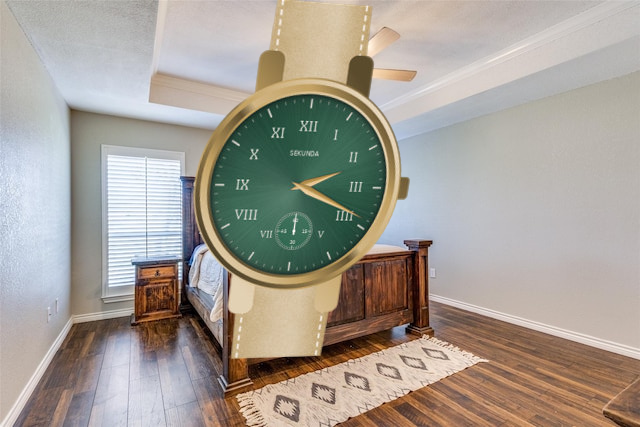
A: 2 h 19 min
